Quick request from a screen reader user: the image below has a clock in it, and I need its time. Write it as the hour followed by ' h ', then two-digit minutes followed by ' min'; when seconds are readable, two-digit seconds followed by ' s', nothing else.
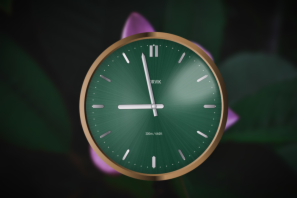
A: 8 h 58 min
